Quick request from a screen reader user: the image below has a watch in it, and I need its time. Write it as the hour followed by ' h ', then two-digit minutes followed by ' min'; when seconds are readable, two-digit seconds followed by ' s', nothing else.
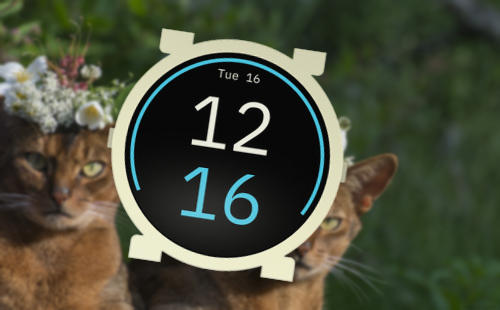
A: 12 h 16 min
